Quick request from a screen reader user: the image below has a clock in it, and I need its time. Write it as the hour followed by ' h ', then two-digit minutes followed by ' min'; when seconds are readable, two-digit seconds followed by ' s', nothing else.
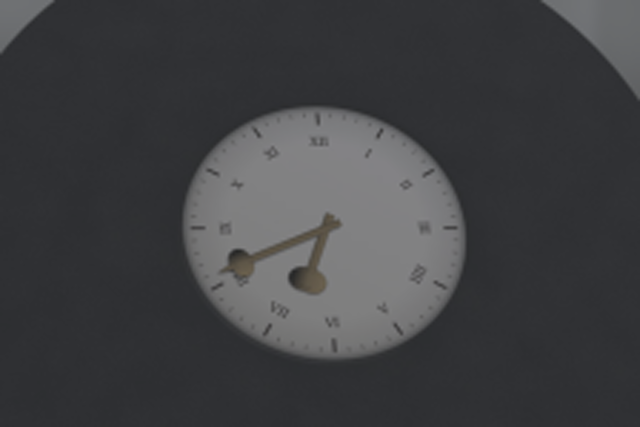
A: 6 h 41 min
